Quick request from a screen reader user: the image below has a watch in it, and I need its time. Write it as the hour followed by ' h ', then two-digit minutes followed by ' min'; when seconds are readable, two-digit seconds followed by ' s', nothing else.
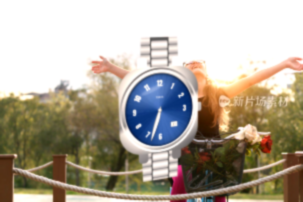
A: 6 h 33 min
